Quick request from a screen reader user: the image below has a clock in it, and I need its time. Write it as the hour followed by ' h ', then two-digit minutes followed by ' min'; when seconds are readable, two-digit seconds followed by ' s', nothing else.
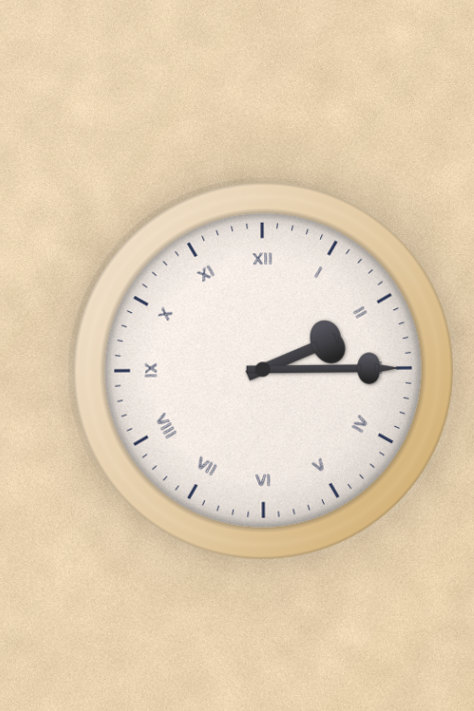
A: 2 h 15 min
